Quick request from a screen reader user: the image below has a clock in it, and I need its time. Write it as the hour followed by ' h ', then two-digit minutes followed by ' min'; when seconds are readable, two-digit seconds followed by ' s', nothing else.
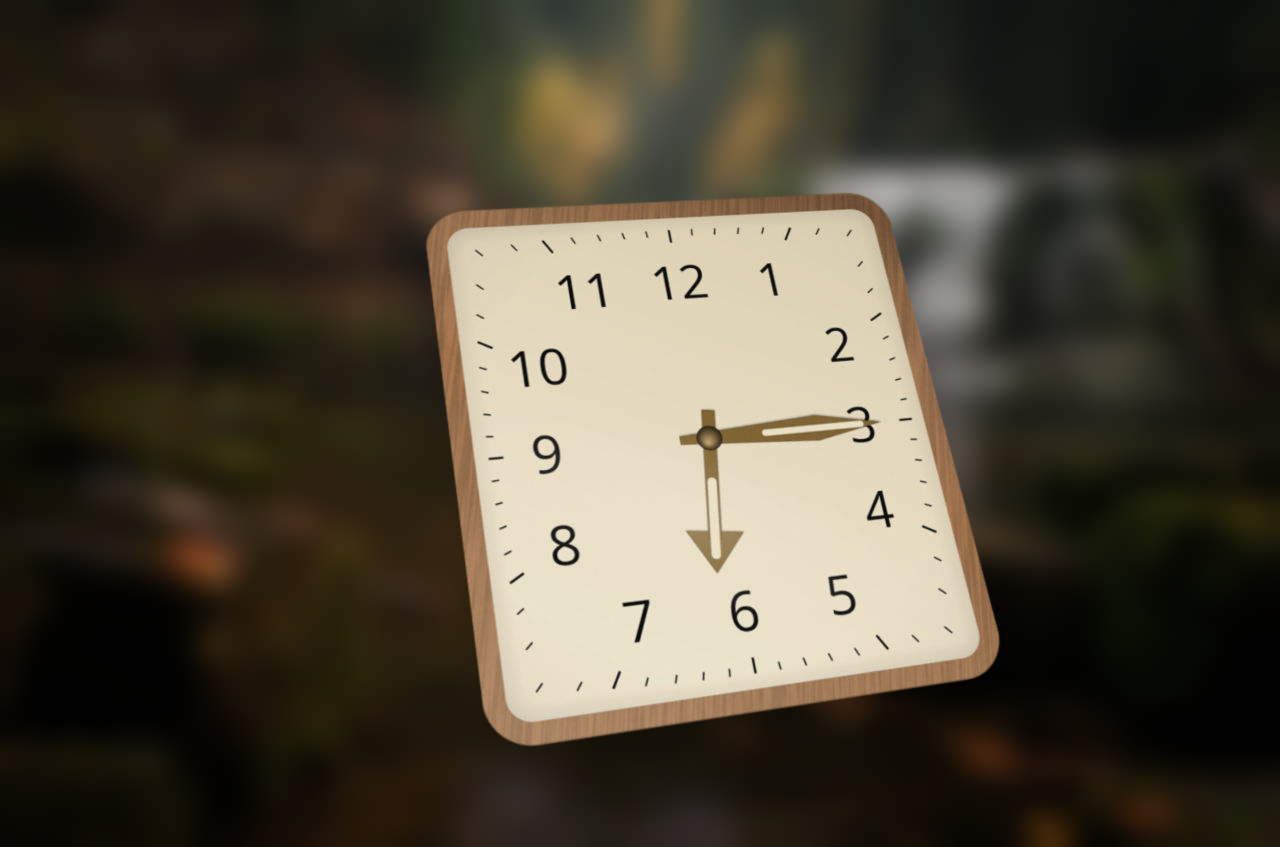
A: 6 h 15 min
